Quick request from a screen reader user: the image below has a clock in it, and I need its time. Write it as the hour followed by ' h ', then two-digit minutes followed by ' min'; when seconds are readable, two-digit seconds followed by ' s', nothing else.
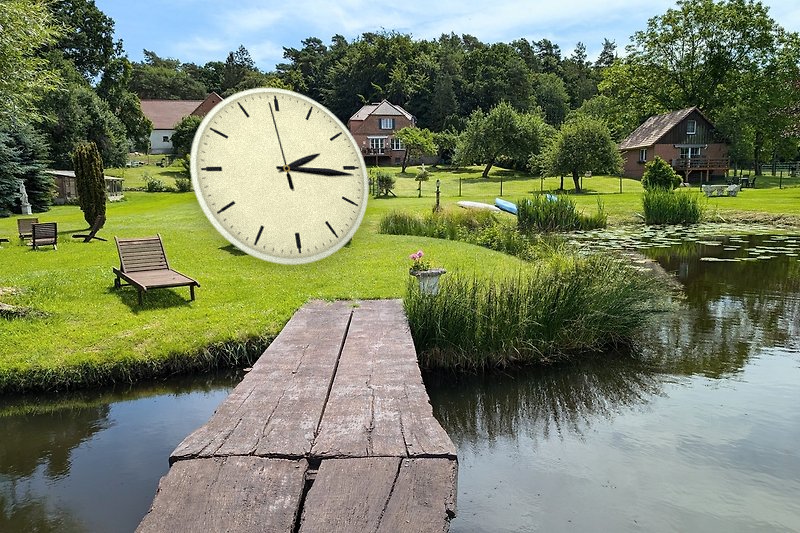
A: 2 h 15 min 59 s
